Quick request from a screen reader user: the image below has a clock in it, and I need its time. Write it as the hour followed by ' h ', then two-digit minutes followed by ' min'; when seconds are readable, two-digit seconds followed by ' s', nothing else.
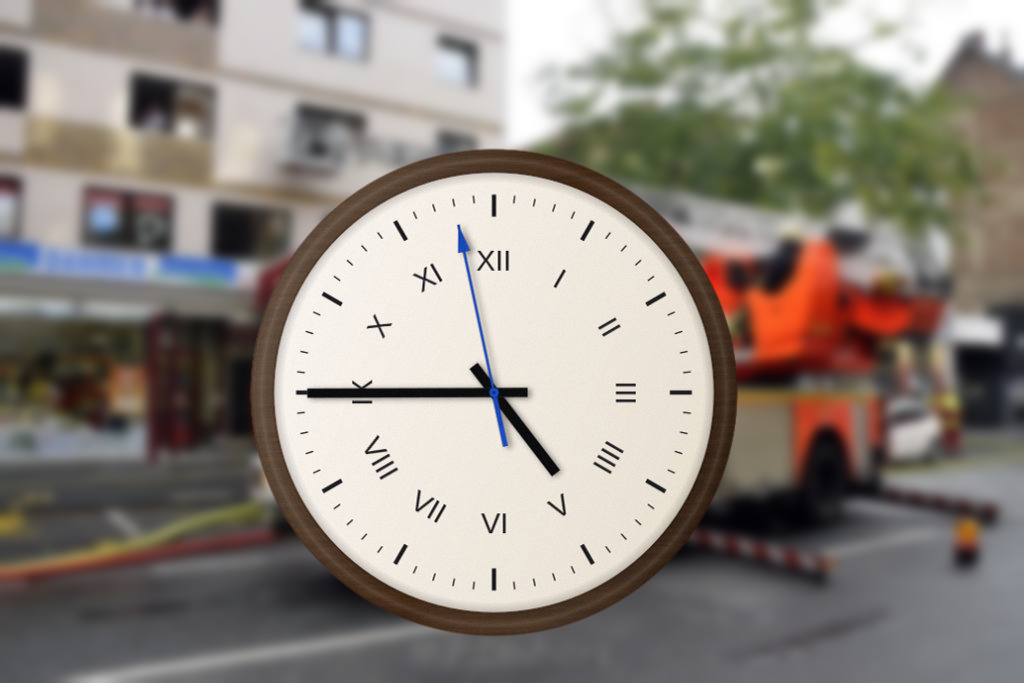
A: 4 h 44 min 58 s
